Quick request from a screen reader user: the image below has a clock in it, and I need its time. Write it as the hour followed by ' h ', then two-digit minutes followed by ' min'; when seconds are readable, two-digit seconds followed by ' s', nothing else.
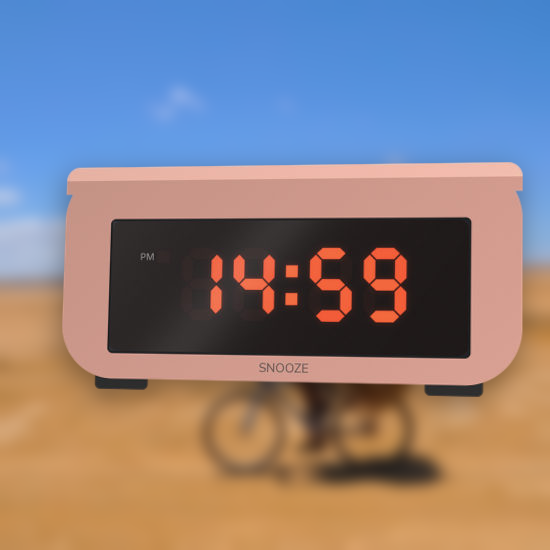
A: 14 h 59 min
